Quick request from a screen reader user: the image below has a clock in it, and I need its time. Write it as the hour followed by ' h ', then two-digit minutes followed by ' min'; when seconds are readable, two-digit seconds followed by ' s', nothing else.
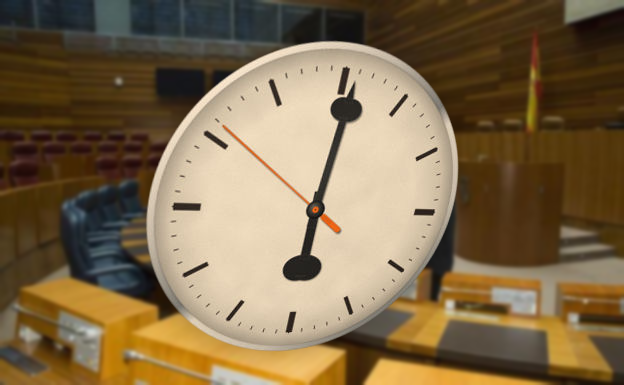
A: 6 h 00 min 51 s
